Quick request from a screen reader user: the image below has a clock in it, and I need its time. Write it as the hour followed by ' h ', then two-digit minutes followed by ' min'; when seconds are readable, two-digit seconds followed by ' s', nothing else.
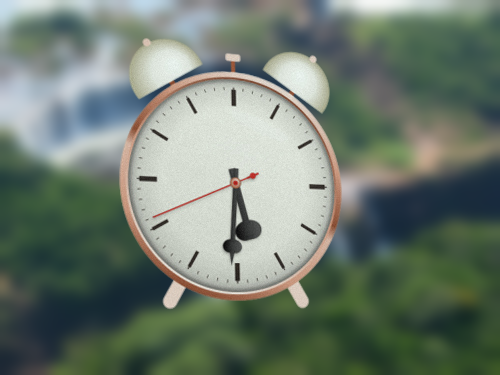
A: 5 h 30 min 41 s
